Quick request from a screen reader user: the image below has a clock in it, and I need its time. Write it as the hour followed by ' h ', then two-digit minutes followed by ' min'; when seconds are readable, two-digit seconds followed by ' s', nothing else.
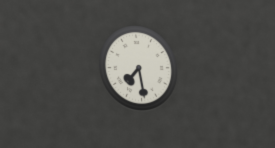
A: 7 h 29 min
